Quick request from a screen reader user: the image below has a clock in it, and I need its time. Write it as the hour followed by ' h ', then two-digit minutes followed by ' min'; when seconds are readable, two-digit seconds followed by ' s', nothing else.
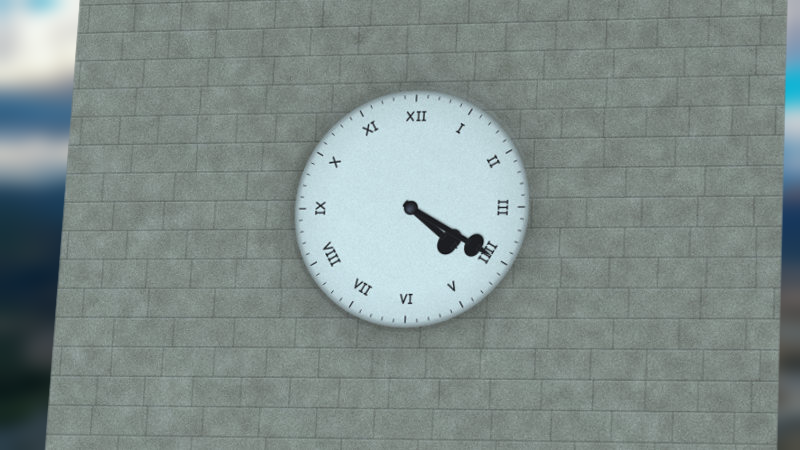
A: 4 h 20 min
